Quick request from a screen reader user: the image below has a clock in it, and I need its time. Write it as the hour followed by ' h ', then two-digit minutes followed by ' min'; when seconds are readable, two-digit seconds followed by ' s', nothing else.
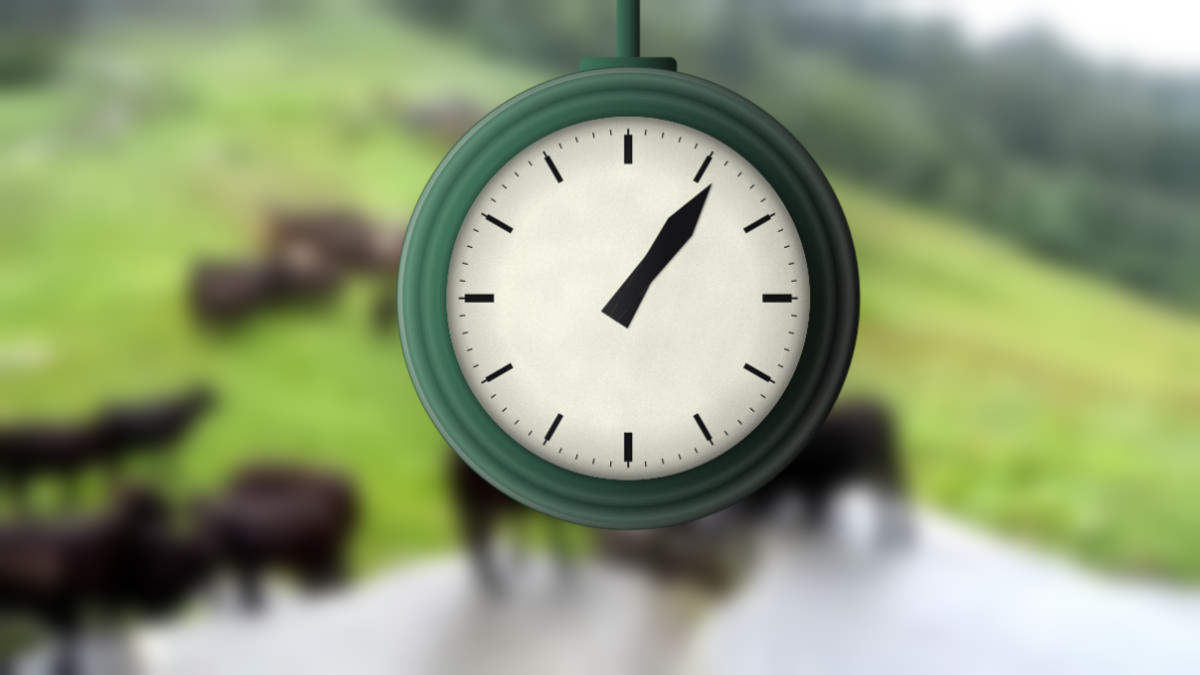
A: 1 h 06 min
